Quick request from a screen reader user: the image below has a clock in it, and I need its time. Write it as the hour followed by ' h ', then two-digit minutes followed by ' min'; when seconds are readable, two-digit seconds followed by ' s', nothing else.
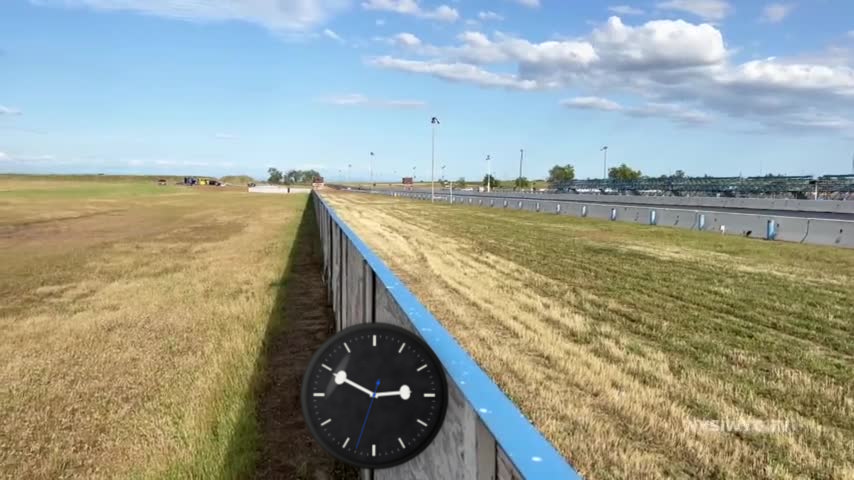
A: 2 h 49 min 33 s
